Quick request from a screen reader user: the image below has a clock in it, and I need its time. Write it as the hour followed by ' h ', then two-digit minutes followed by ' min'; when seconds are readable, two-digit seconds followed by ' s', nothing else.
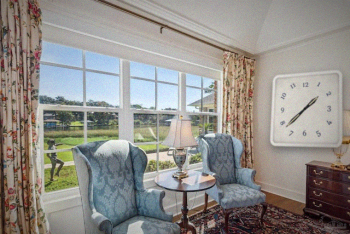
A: 1 h 38 min
